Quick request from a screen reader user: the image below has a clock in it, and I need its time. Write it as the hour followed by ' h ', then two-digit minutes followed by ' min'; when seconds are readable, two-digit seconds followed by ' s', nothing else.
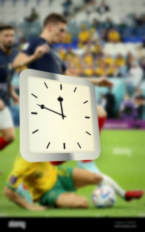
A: 11 h 48 min
